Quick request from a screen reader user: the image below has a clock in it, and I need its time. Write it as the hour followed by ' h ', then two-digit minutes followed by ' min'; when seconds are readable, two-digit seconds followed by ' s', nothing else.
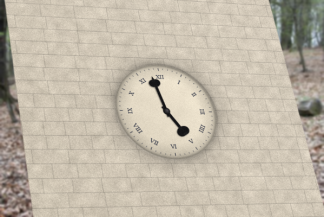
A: 4 h 58 min
